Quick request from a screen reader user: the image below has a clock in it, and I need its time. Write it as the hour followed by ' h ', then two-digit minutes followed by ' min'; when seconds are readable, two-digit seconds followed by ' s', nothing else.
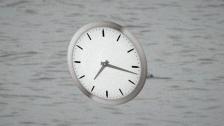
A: 7 h 17 min
